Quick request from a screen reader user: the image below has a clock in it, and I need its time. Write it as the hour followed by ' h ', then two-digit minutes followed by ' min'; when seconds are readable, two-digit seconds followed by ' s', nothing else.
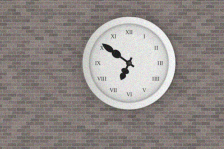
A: 6 h 51 min
